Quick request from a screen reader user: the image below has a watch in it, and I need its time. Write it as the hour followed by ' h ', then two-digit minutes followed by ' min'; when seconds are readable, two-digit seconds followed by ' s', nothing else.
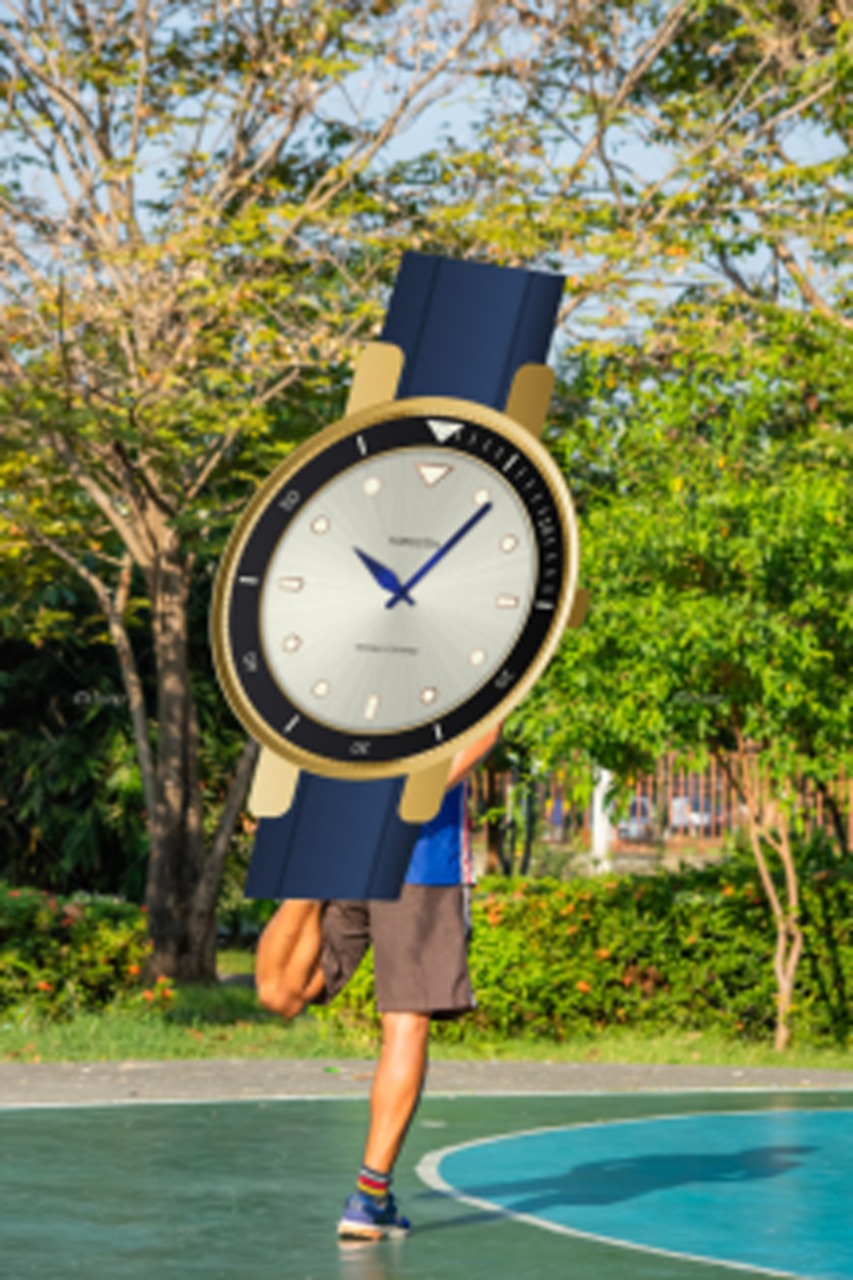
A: 10 h 06 min
